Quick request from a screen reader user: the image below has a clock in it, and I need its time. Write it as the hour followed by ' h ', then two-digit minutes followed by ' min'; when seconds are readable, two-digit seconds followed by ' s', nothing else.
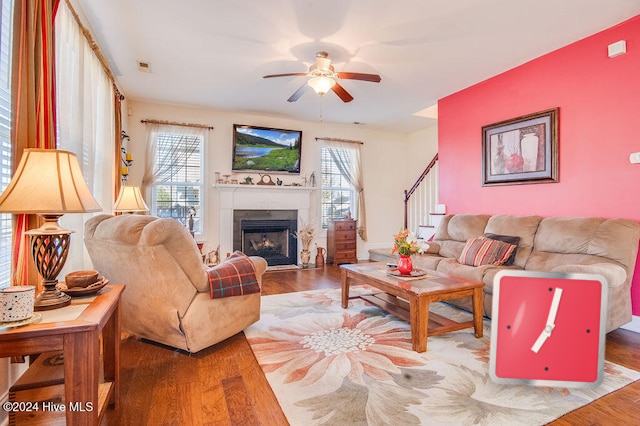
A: 7 h 02 min
